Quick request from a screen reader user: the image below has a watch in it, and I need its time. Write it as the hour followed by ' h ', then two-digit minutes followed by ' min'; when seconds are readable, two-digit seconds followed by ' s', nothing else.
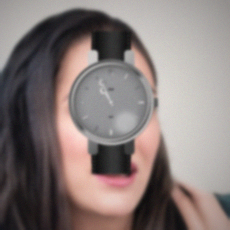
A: 10 h 56 min
